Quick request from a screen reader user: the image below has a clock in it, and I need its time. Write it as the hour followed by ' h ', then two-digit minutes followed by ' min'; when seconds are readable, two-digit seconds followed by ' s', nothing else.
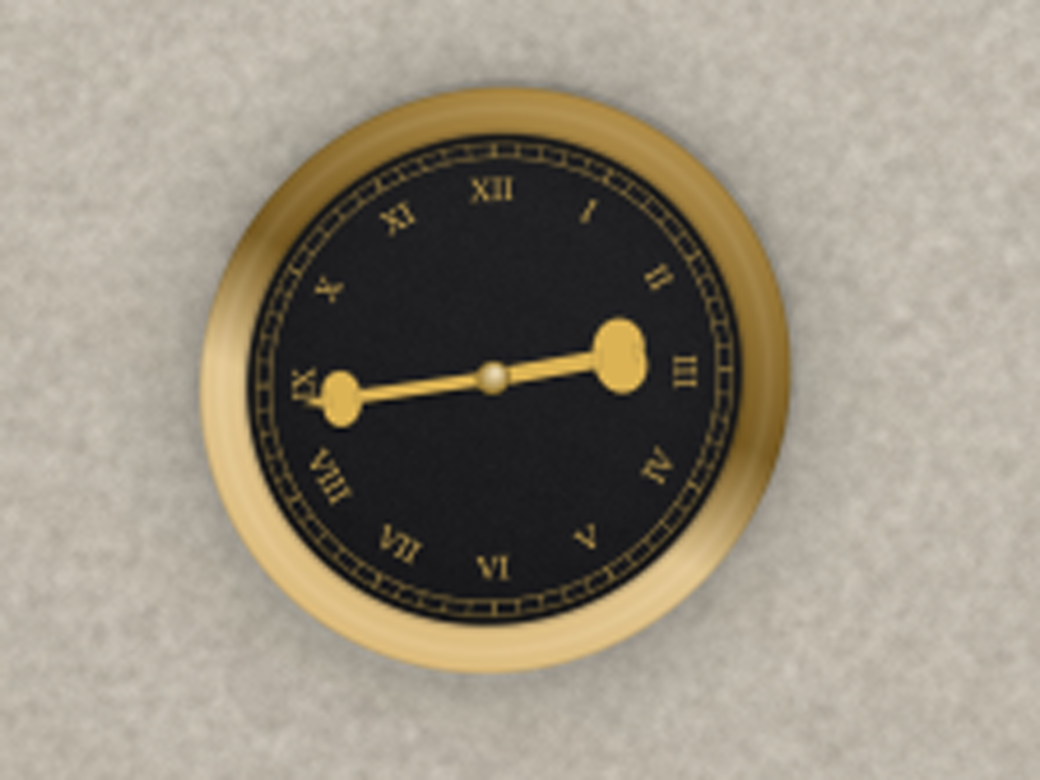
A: 2 h 44 min
